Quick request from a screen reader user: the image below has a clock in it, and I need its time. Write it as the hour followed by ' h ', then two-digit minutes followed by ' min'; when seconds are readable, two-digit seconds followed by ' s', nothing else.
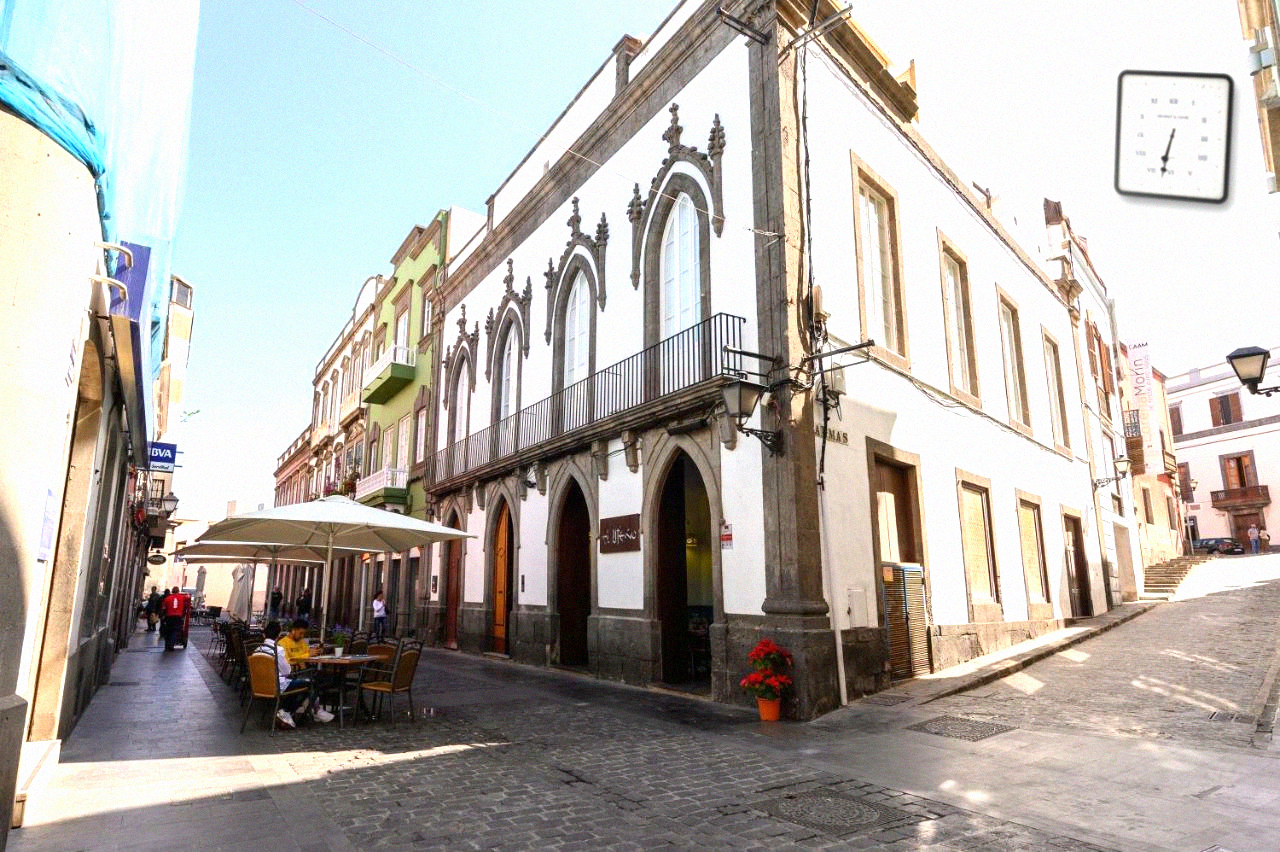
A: 6 h 32 min
